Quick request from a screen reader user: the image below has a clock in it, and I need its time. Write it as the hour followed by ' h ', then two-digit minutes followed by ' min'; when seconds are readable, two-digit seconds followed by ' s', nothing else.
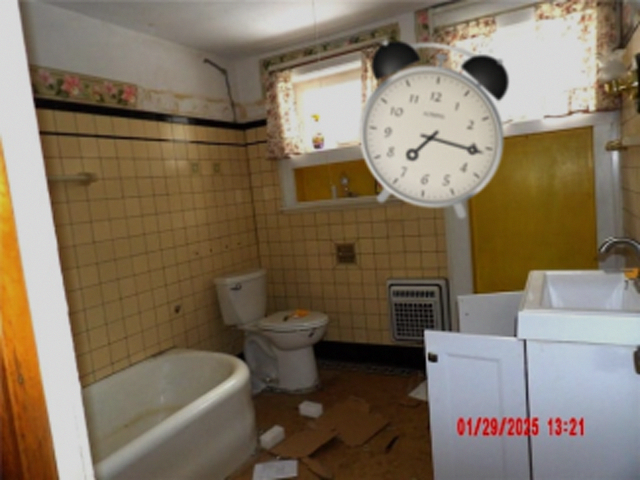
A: 7 h 16 min
